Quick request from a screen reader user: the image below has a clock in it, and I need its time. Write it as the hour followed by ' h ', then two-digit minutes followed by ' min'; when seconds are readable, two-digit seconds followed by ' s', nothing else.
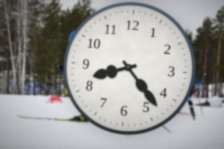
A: 8 h 23 min
